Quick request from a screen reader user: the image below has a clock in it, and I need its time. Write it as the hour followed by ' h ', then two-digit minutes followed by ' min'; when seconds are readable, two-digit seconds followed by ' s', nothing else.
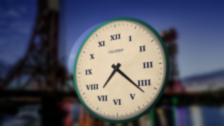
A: 7 h 22 min
